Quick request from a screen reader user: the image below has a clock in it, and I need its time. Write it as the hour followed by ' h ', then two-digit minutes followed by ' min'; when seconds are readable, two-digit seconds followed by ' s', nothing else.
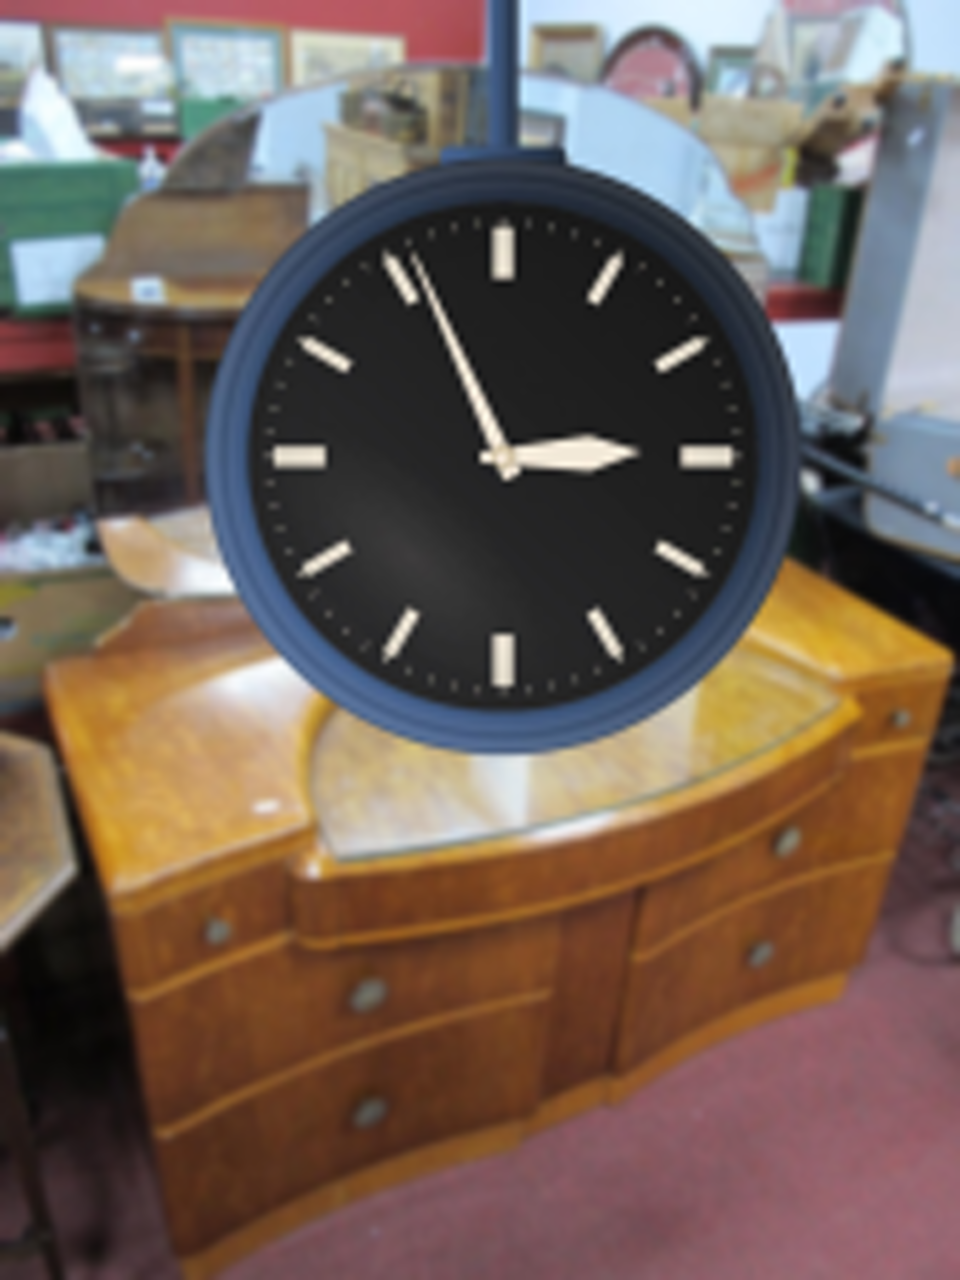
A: 2 h 56 min
